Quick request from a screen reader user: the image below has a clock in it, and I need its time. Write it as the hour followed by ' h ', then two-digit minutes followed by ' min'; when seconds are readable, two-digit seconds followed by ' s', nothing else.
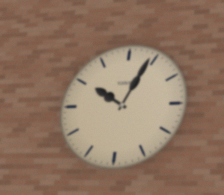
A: 10 h 04 min
